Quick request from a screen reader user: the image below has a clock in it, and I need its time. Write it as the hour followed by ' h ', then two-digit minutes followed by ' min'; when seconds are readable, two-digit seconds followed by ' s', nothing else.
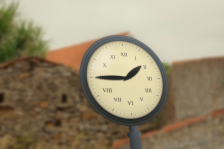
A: 1 h 45 min
